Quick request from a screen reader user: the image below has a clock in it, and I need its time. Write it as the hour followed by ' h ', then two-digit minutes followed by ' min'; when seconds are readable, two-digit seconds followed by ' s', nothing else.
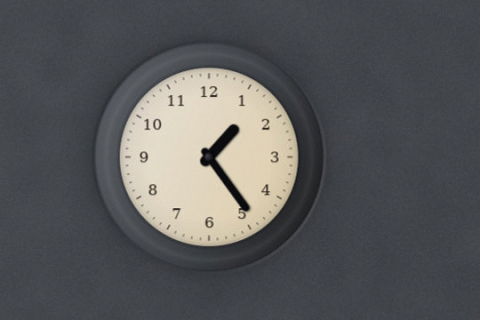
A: 1 h 24 min
